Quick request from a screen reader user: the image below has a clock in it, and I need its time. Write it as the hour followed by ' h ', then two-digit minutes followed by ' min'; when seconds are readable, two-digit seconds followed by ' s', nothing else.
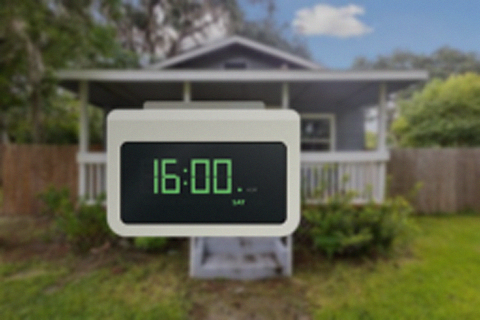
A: 16 h 00 min
